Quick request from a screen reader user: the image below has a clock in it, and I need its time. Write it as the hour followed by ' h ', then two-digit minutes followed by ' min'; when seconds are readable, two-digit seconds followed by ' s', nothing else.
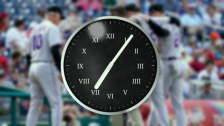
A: 7 h 06 min
